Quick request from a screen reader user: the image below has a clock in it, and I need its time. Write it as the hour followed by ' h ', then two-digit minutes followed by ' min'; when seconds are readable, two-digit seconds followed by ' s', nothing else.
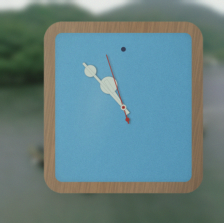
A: 10 h 52 min 57 s
